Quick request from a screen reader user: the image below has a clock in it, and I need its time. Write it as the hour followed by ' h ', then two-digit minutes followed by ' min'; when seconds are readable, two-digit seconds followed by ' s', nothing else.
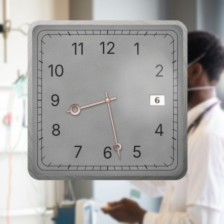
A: 8 h 28 min
